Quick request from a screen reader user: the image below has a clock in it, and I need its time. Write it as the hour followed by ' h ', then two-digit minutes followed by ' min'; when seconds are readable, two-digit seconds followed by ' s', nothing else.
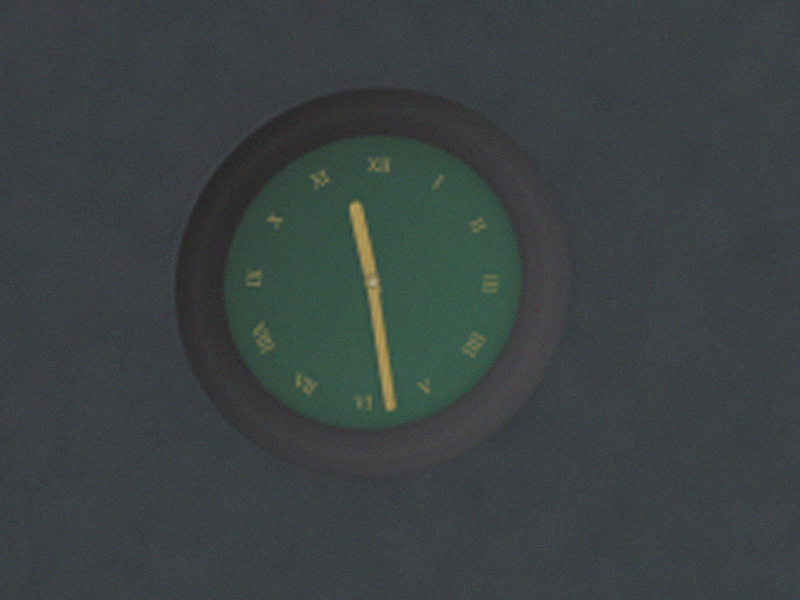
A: 11 h 28 min
